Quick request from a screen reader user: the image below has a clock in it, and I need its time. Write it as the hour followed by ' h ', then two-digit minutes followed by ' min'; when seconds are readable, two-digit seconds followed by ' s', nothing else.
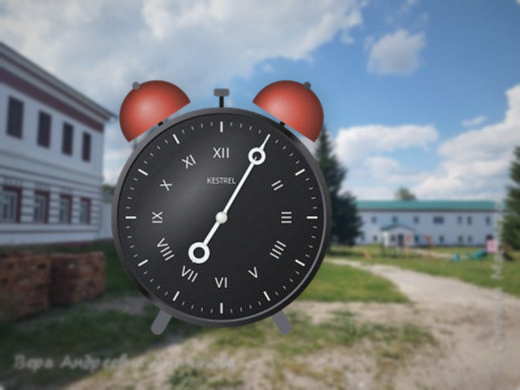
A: 7 h 05 min
